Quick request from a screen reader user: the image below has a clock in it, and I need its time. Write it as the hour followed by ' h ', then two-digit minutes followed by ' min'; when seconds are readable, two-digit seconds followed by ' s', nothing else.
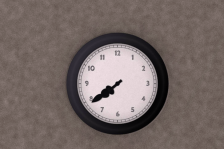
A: 7 h 39 min
